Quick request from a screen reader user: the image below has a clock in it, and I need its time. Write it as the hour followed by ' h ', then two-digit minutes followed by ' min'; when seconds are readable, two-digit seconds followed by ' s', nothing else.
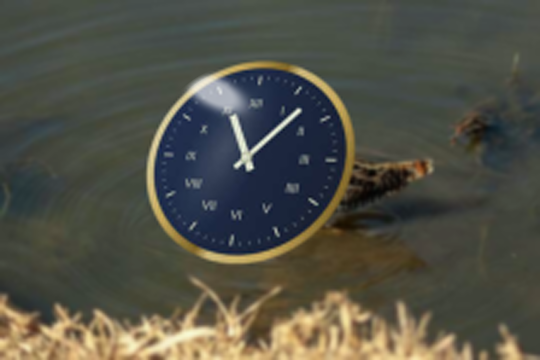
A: 11 h 07 min
